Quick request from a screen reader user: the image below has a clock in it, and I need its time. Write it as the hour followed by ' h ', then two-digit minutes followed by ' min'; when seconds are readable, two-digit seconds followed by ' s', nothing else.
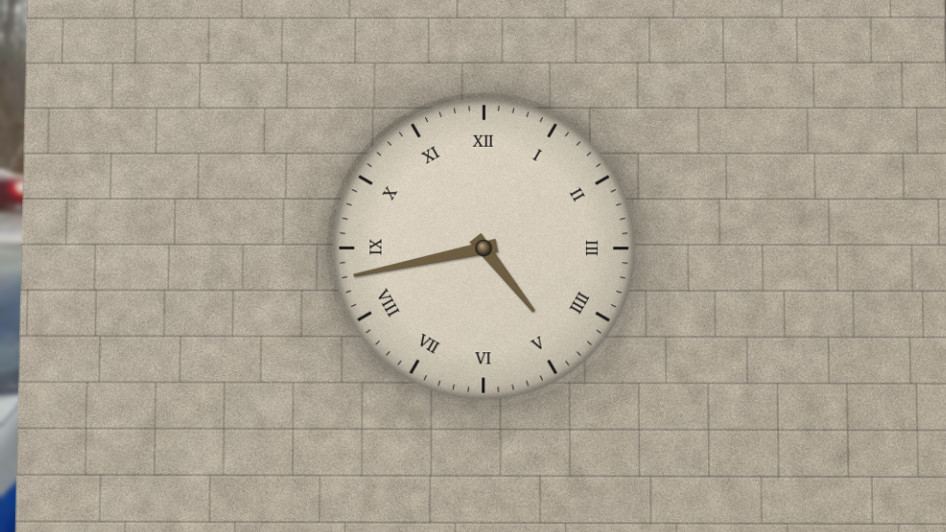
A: 4 h 43 min
